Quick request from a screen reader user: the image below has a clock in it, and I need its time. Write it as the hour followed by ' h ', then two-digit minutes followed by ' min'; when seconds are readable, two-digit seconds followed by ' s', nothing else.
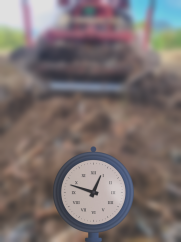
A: 12 h 48 min
